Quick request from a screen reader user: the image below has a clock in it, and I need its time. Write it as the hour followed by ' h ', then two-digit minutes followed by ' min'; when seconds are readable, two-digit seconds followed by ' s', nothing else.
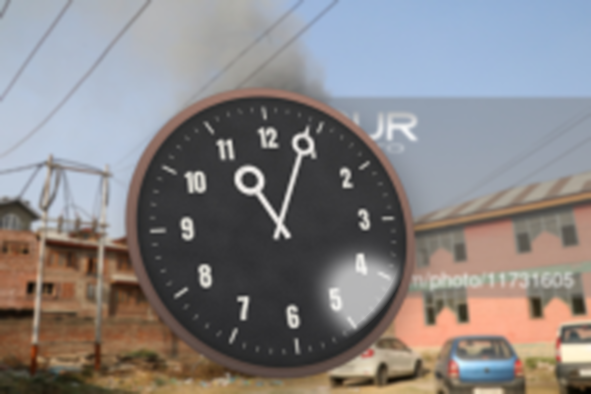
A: 11 h 04 min
